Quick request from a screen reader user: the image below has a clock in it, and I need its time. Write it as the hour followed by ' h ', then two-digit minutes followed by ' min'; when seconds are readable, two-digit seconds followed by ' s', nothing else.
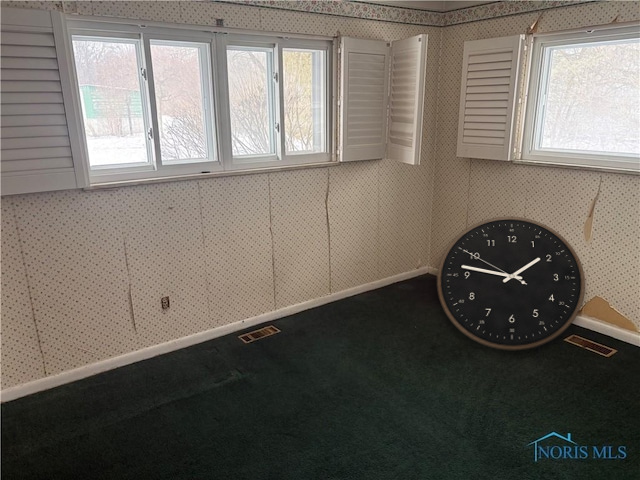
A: 1 h 46 min 50 s
